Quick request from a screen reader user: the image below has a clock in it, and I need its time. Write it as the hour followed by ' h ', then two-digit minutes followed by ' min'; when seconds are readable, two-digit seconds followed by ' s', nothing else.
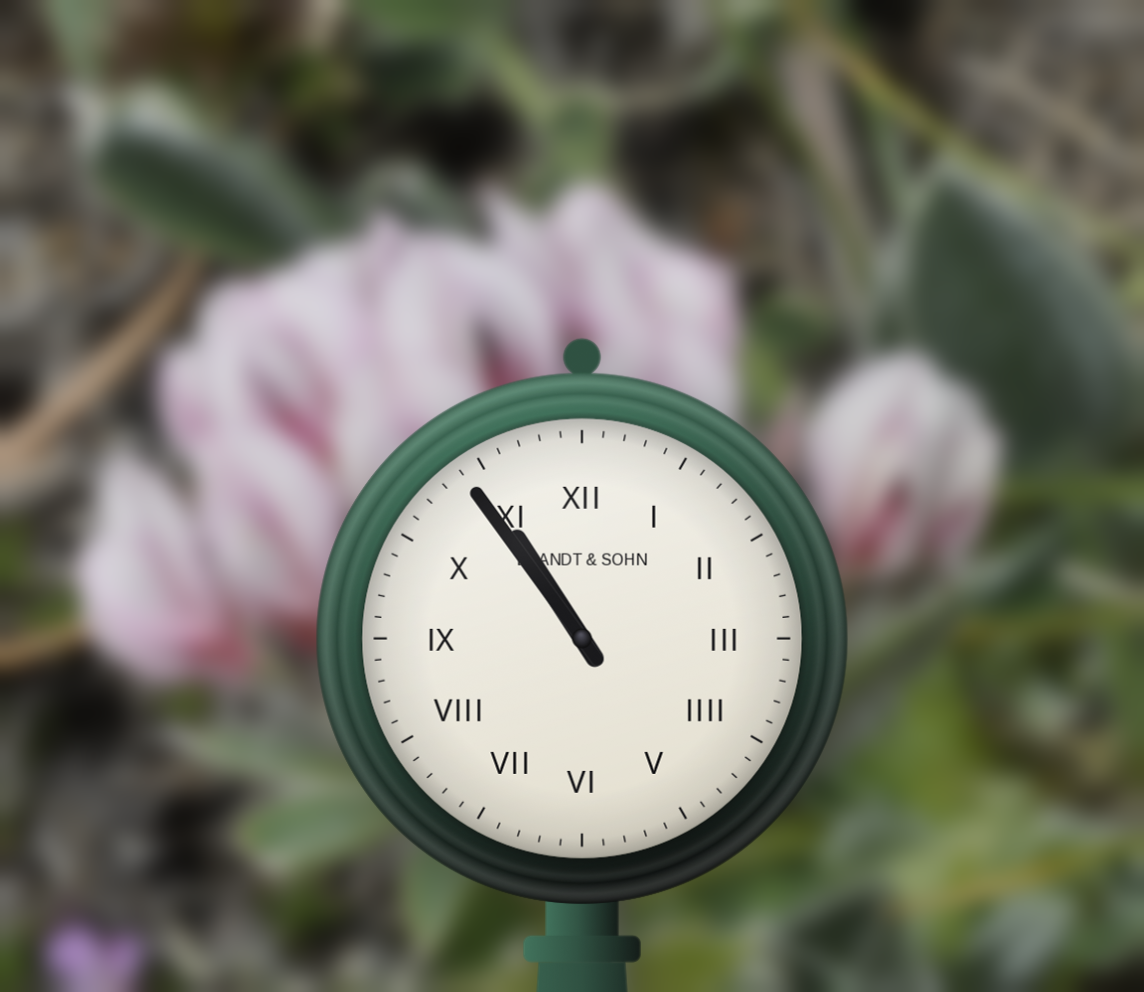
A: 10 h 54 min
